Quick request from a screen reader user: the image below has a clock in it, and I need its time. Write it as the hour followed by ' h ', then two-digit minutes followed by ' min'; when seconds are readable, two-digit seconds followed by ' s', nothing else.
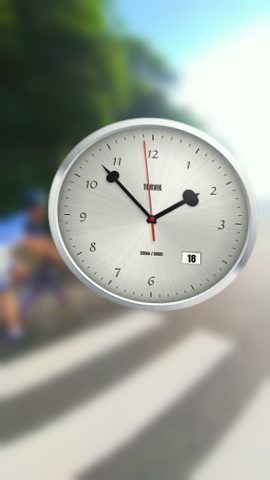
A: 1 h 52 min 59 s
